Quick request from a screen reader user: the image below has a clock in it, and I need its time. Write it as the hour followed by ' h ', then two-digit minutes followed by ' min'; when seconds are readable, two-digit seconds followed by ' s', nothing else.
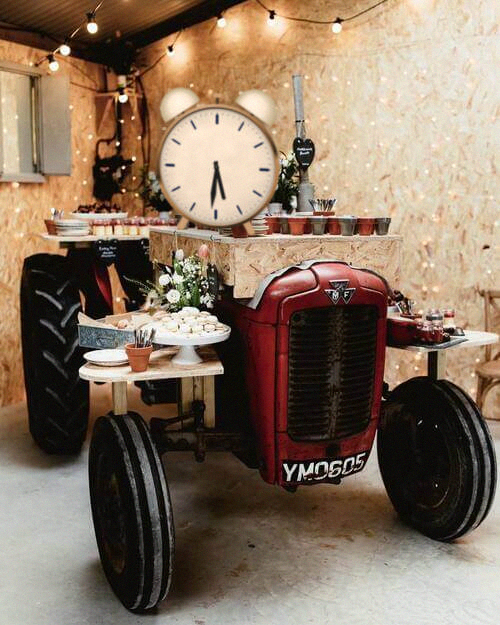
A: 5 h 31 min
